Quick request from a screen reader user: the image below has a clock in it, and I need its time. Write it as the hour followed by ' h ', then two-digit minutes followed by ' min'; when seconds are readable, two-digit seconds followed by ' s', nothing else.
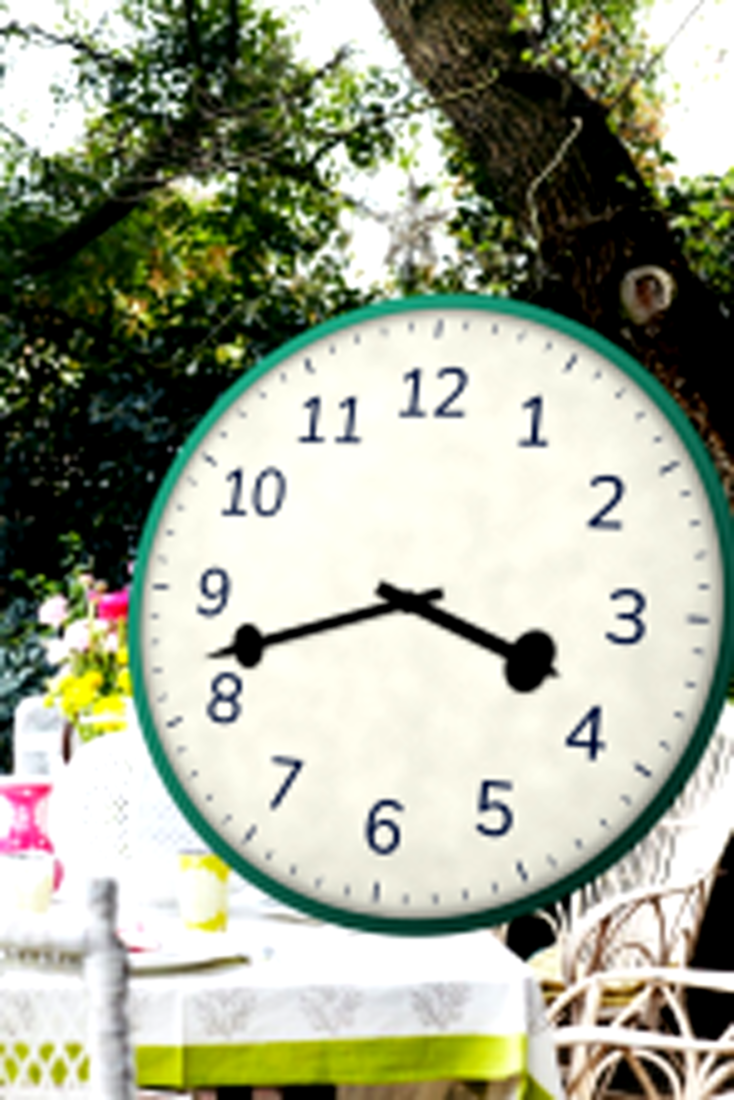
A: 3 h 42 min
